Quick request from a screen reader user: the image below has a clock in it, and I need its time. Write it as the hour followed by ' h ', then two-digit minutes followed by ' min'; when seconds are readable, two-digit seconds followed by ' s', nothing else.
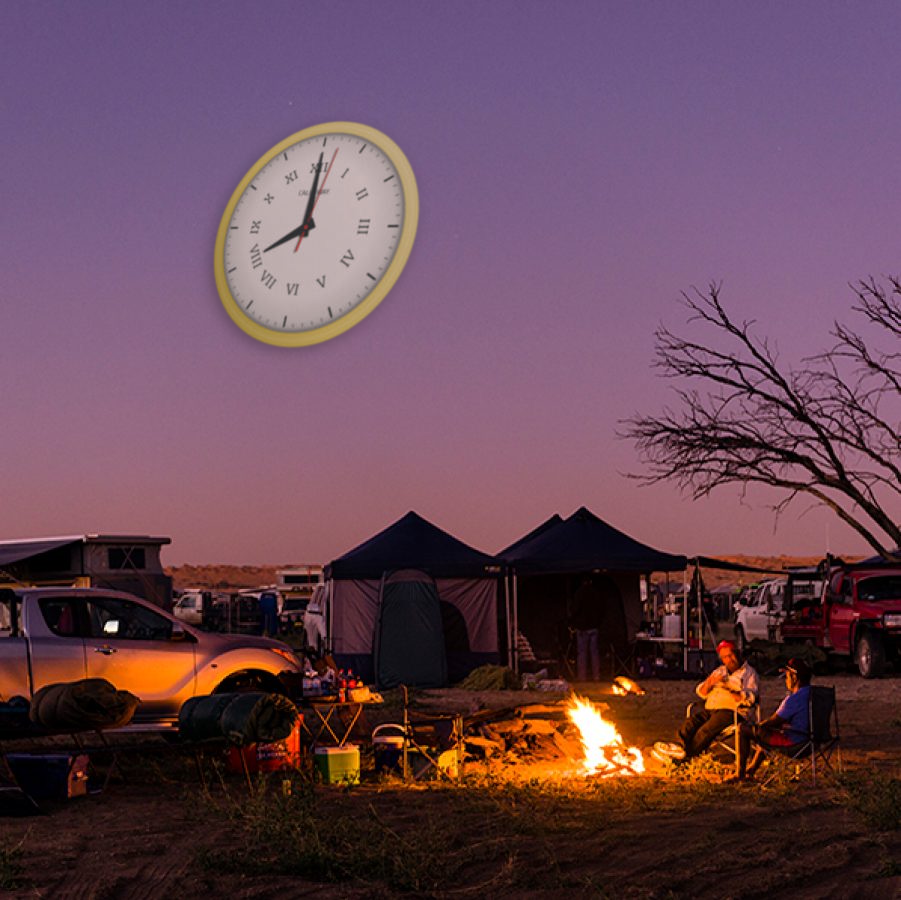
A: 8 h 00 min 02 s
